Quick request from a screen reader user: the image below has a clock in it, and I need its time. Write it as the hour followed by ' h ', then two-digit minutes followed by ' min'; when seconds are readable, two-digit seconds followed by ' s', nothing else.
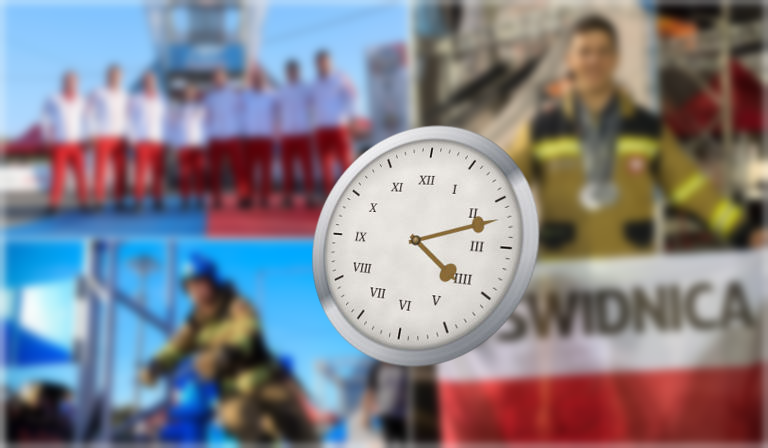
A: 4 h 12 min
